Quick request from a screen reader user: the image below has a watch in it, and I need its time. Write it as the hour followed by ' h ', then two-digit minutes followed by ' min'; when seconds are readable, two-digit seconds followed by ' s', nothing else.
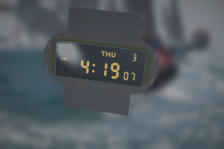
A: 4 h 19 min 07 s
